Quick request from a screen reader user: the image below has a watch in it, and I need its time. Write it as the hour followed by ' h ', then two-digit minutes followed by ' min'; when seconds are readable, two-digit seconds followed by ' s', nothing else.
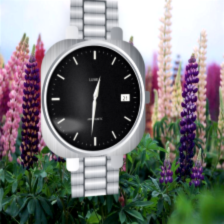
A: 12 h 31 min
